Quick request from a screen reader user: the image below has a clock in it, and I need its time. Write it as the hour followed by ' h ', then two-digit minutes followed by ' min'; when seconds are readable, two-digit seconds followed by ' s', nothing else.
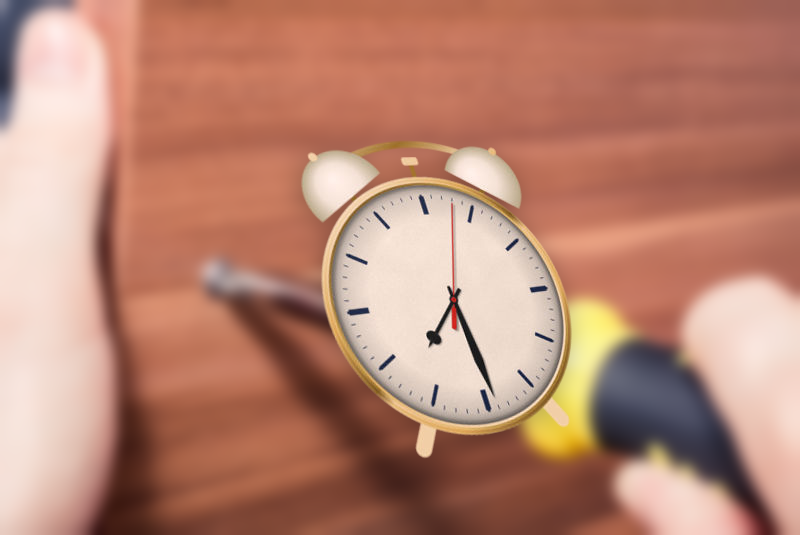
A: 7 h 29 min 03 s
